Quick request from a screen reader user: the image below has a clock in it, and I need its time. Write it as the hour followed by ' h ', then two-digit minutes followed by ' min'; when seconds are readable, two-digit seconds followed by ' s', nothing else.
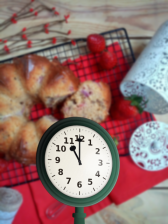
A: 11 h 00 min
